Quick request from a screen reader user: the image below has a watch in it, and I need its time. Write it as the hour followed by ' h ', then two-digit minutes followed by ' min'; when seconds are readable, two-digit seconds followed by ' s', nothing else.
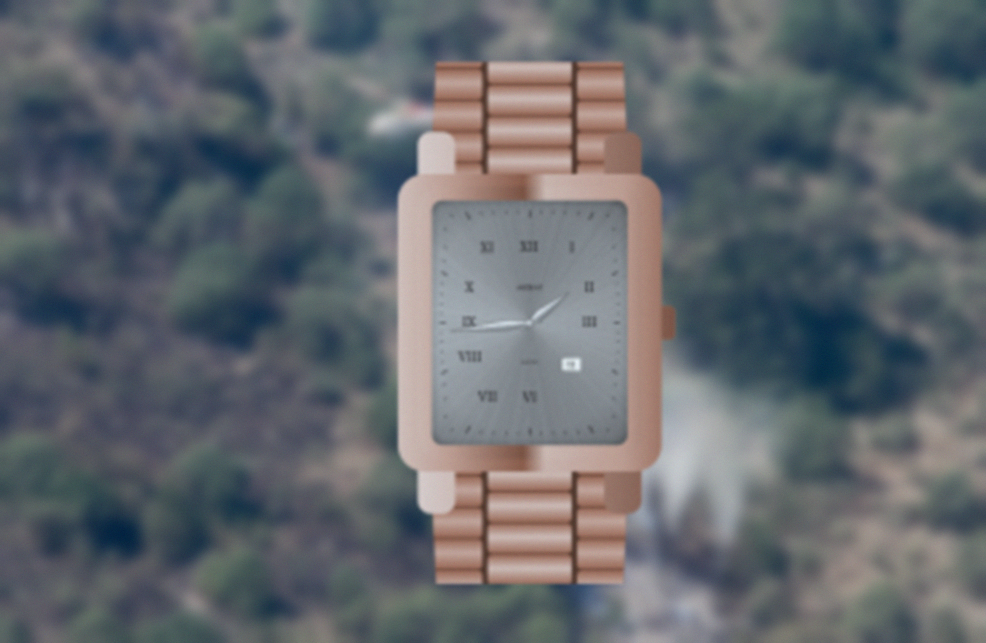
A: 1 h 44 min
